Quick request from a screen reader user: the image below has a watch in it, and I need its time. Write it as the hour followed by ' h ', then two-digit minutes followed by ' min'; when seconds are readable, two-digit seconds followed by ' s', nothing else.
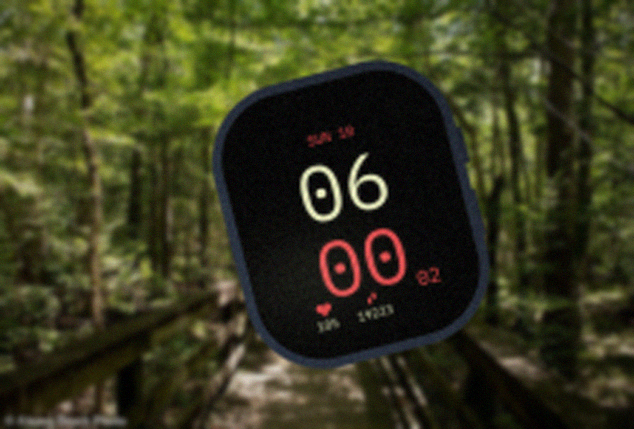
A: 6 h 00 min
